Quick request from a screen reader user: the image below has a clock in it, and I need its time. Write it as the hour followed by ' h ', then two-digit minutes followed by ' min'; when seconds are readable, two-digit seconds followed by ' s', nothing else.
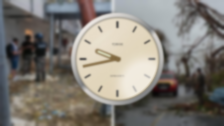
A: 9 h 43 min
